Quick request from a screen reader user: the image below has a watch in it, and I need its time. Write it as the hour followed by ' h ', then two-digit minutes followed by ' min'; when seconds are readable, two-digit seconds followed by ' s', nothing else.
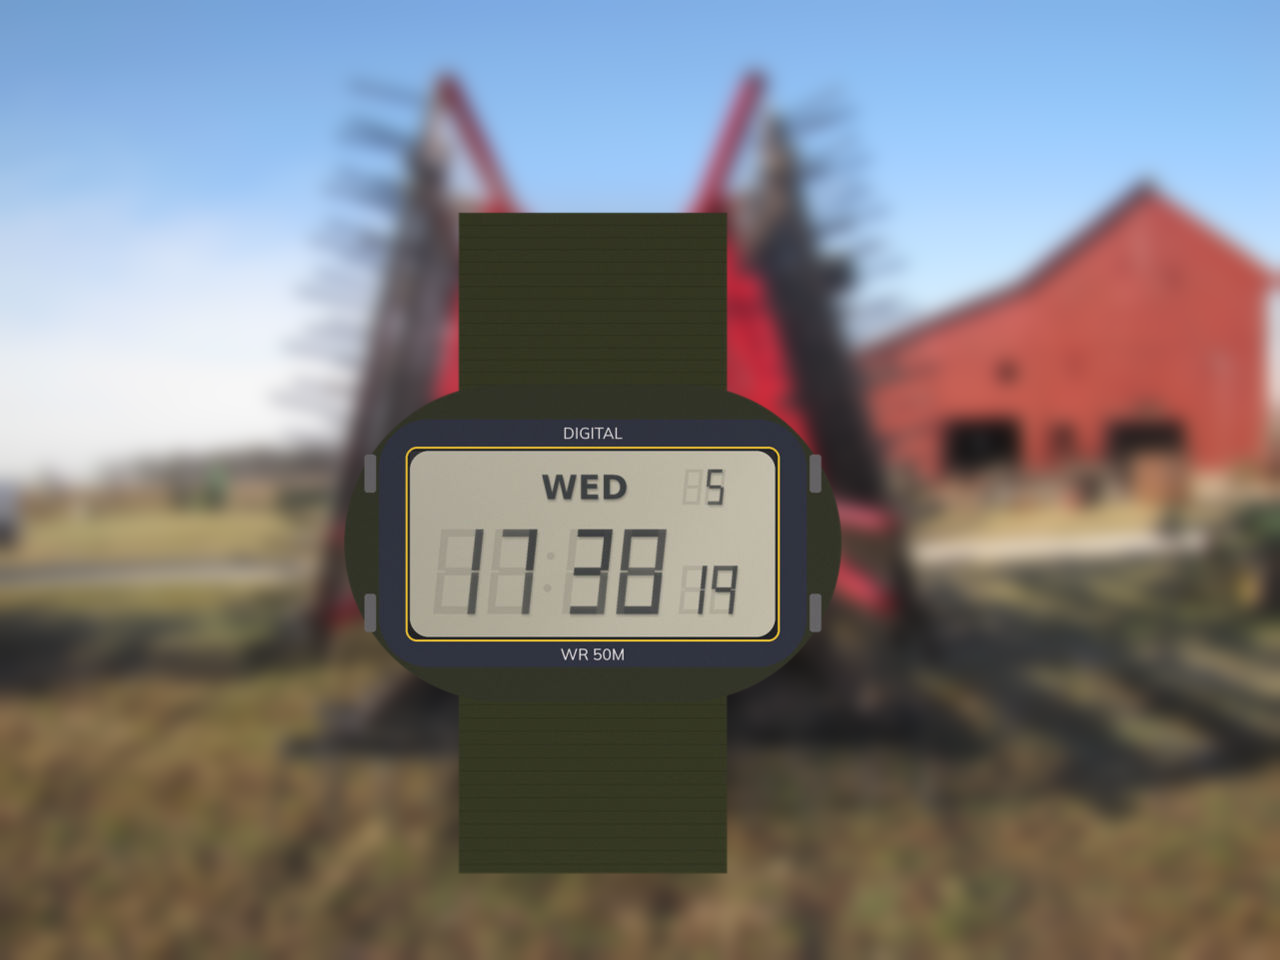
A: 17 h 38 min 19 s
